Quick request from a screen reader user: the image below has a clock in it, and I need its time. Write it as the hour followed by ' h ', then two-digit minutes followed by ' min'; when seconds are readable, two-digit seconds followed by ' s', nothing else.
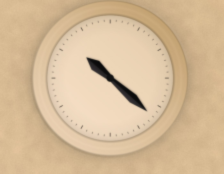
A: 10 h 22 min
